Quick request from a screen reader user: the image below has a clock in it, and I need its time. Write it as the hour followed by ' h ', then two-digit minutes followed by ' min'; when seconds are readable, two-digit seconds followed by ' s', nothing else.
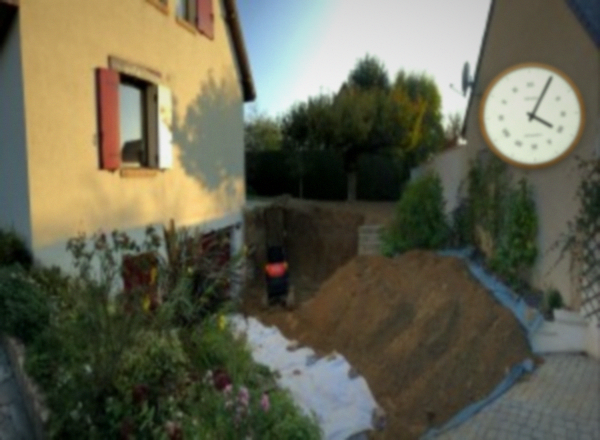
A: 4 h 05 min
